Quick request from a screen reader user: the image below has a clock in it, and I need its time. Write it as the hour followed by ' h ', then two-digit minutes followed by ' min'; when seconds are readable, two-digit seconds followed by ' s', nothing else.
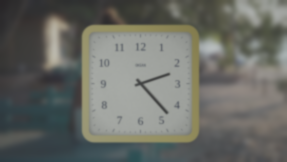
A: 2 h 23 min
